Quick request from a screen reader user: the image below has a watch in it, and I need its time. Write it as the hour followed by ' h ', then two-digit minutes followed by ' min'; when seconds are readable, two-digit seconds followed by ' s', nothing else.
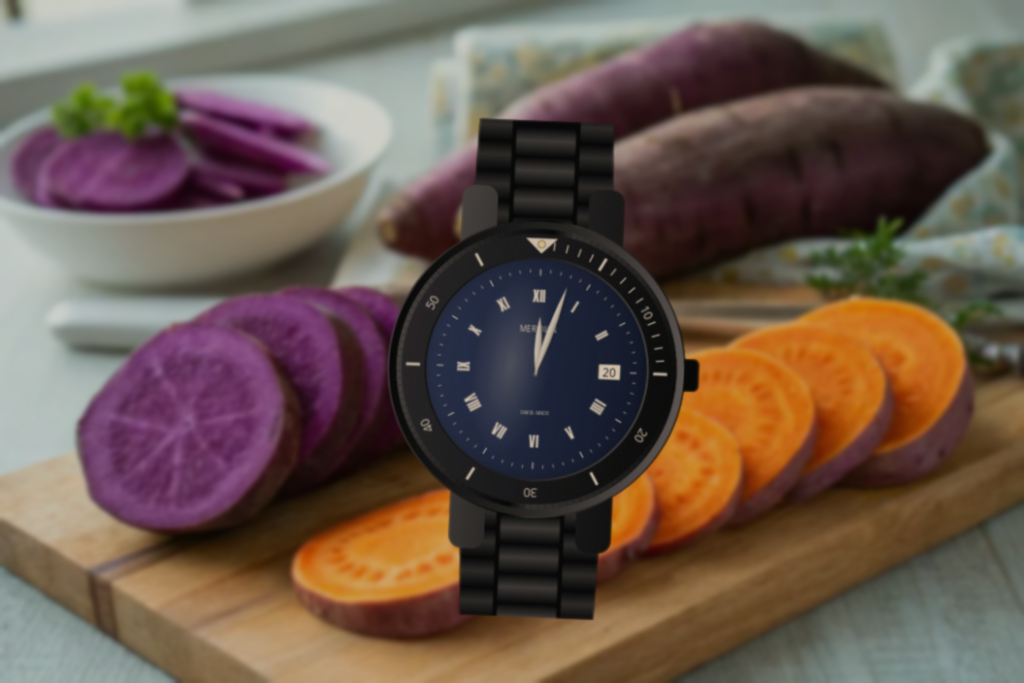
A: 12 h 03 min
